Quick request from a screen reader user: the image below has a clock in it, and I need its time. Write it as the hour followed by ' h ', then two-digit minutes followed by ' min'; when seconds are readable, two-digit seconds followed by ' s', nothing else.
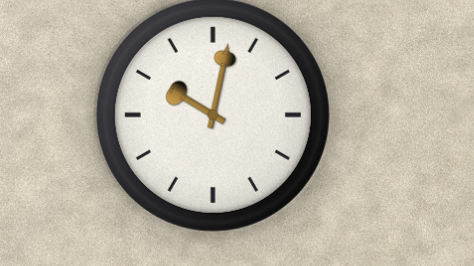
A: 10 h 02 min
